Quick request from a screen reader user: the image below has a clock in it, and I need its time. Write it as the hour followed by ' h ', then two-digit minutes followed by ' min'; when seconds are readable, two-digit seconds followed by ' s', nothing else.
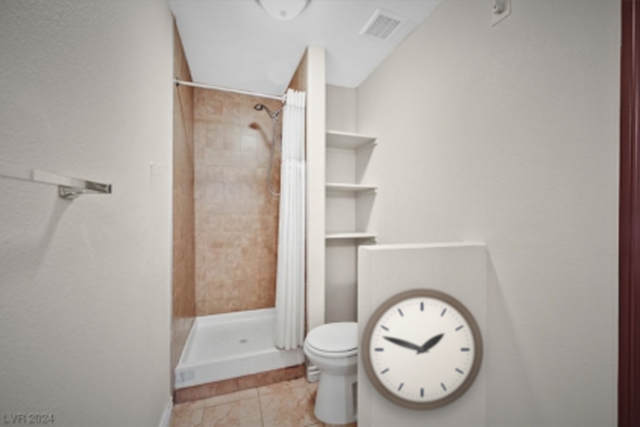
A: 1 h 48 min
